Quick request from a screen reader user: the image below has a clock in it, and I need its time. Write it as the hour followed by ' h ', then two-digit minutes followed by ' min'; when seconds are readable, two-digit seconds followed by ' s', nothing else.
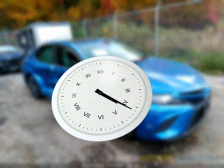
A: 4 h 21 min
